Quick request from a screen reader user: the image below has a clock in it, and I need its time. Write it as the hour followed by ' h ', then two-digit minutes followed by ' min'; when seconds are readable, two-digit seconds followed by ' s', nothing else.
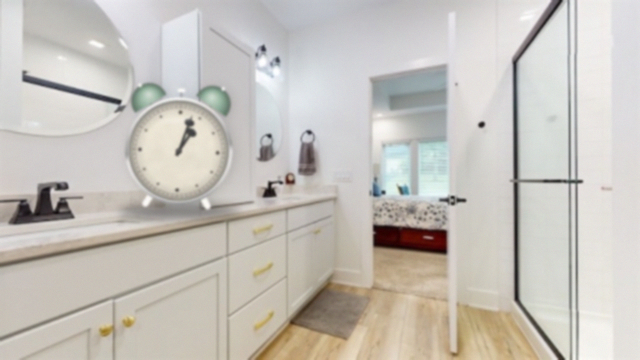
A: 1 h 03 min
